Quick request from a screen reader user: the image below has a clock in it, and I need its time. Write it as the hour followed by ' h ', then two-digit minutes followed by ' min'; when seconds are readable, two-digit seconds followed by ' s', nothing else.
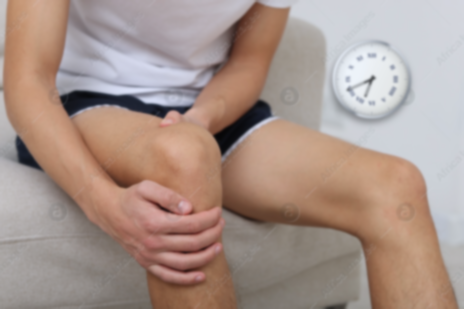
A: 6 h 41 min
